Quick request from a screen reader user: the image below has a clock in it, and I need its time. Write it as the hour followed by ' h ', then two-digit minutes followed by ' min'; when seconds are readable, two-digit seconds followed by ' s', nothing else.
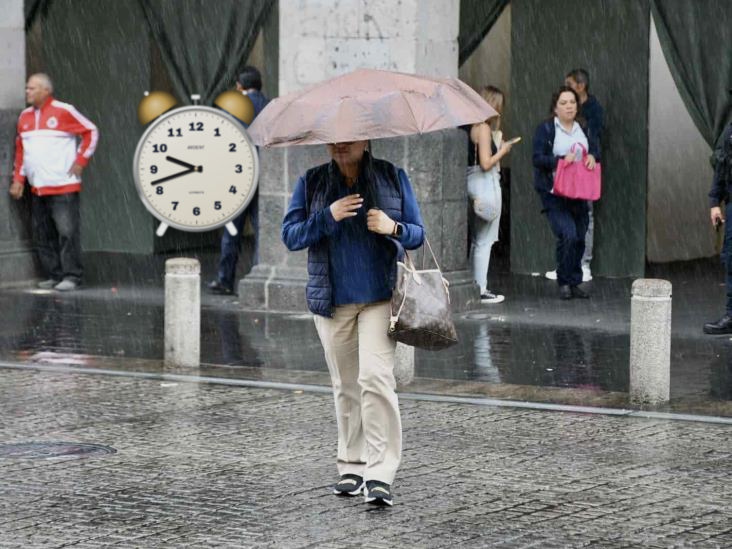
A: 9 h 42 min
